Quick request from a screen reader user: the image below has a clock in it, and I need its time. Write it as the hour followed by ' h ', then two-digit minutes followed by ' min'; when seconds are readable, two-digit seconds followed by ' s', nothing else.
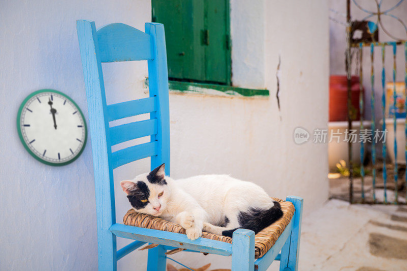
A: 11 h 59 min
